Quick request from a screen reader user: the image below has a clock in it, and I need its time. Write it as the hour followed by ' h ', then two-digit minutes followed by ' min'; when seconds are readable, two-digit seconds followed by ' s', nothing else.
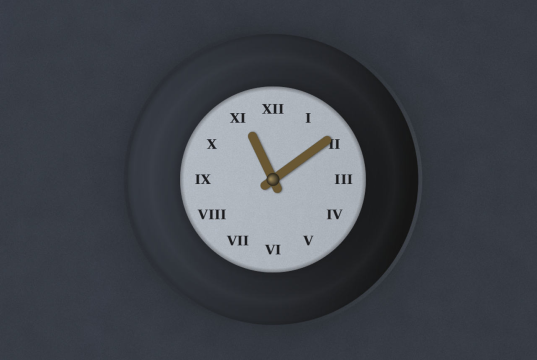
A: 11 h 09 min
